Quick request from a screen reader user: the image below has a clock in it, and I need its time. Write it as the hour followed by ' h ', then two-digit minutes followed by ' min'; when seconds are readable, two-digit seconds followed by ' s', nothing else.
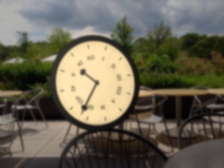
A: 10 h 37 min
